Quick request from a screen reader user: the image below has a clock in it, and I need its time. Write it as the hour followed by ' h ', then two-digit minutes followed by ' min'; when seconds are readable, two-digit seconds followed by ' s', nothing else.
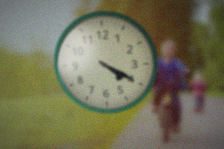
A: 4 h 20 min
